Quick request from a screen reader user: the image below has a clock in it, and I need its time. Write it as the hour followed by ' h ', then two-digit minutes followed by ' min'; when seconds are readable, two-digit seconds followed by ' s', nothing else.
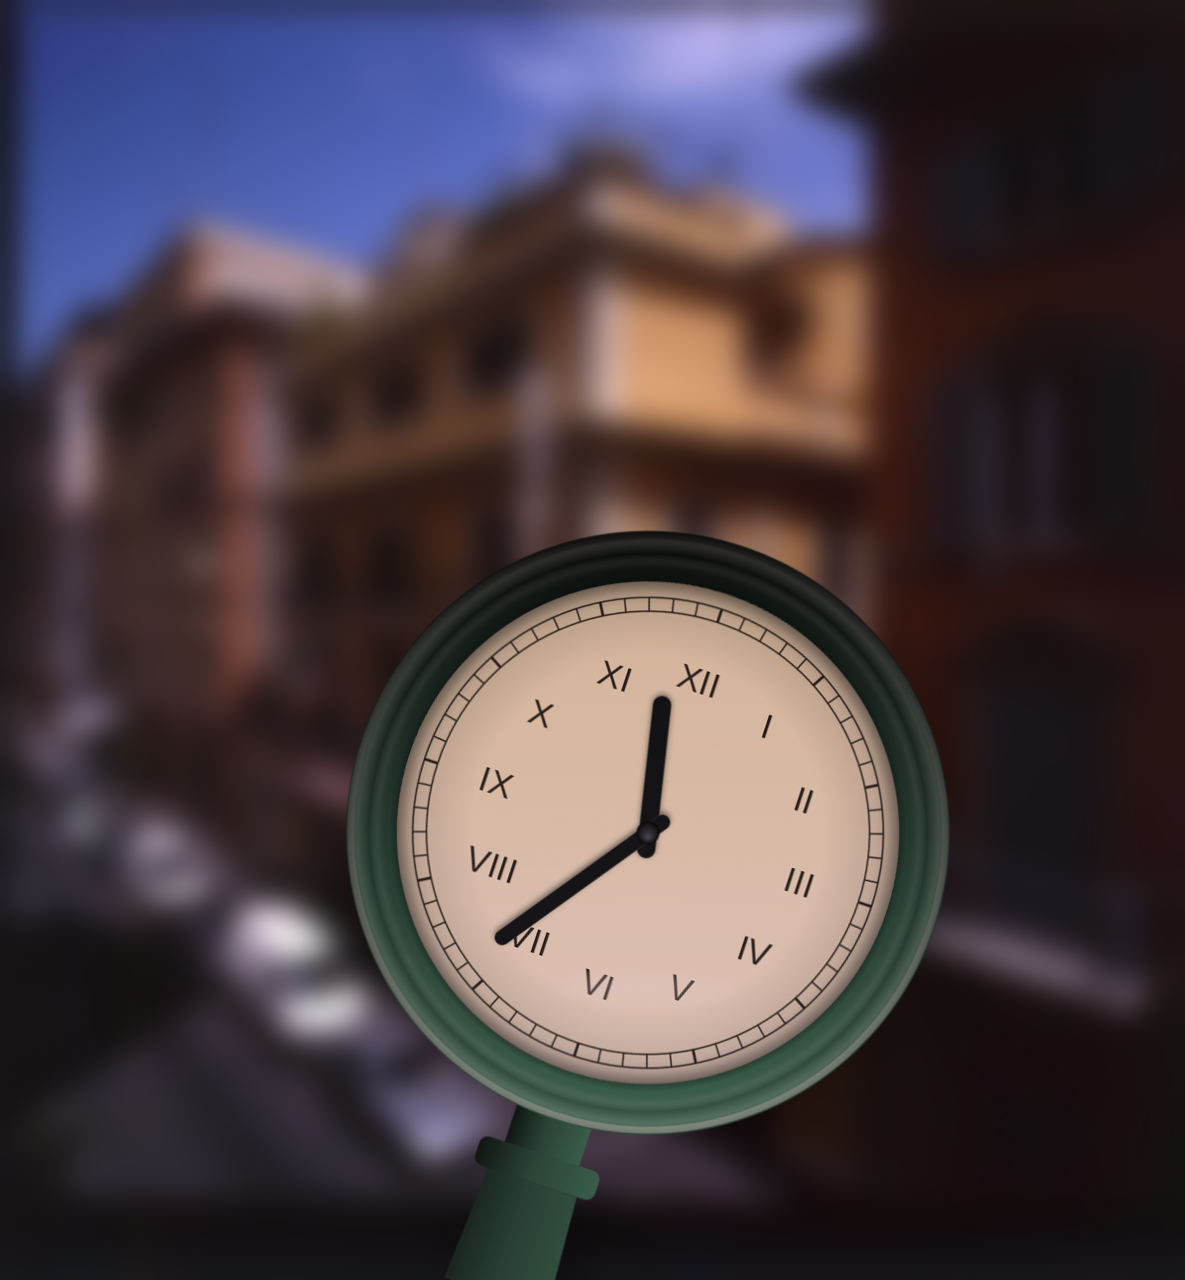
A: 11 h 36 min
